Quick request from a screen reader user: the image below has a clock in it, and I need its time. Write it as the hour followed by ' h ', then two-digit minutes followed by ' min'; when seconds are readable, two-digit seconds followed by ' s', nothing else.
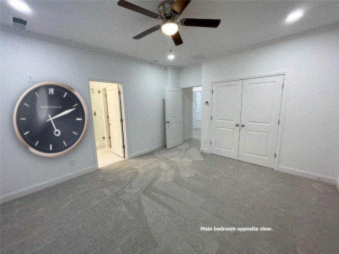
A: 5 h 11 min
